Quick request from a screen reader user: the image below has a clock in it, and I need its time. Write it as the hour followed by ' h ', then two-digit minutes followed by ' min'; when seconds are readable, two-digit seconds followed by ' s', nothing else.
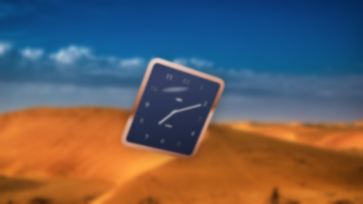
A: 7 h 10 min
